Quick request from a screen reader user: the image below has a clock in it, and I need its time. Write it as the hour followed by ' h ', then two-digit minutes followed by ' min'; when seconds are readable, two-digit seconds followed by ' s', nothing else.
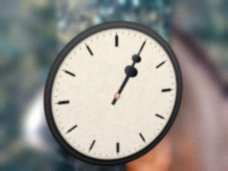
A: 1 h 05 min
